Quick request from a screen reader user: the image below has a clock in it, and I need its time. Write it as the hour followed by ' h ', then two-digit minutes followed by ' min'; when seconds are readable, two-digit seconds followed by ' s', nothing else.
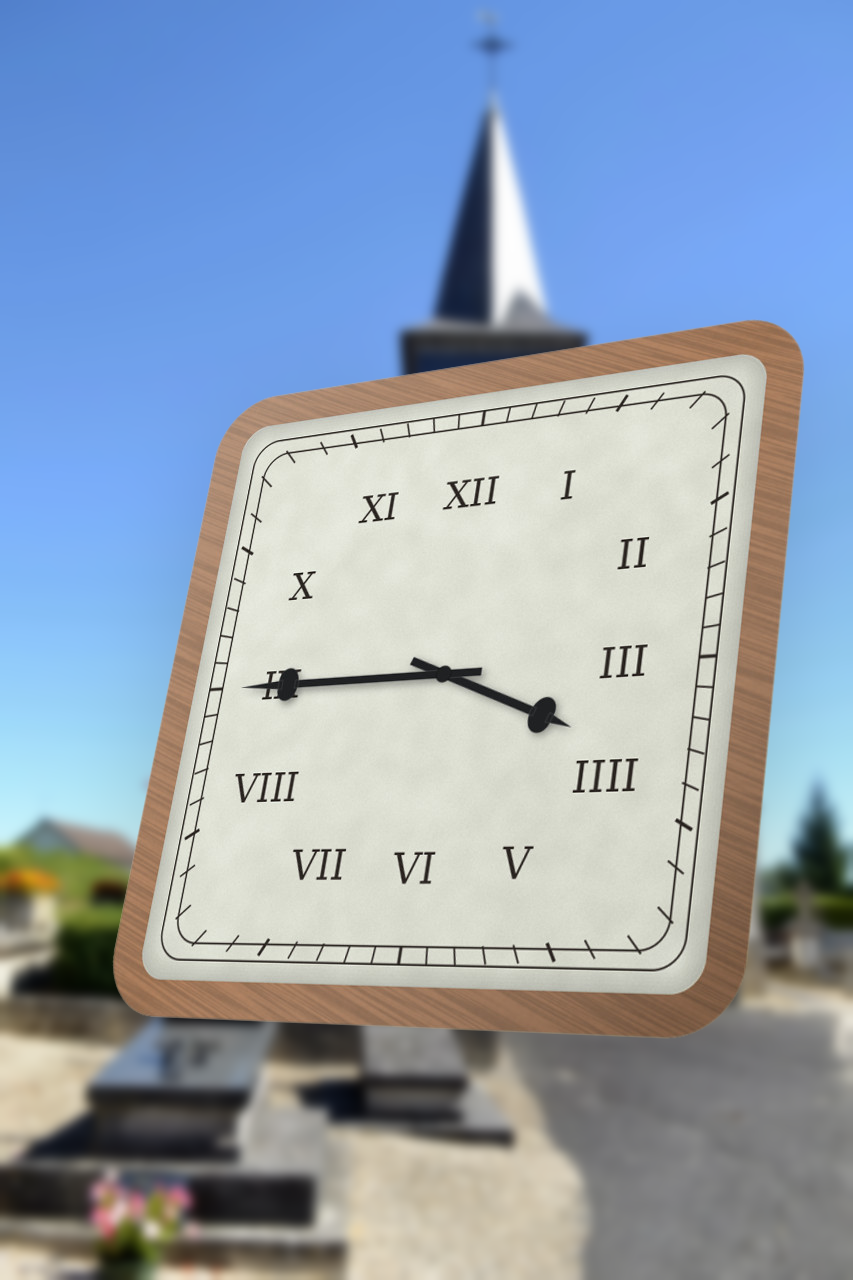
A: 3 h 45 min
